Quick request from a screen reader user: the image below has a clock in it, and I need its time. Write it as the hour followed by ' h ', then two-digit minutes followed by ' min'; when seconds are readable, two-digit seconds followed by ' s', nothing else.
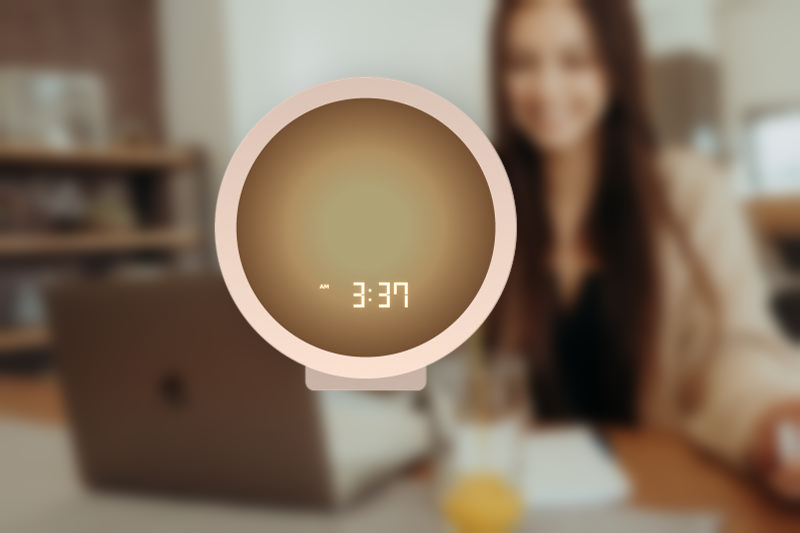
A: 3 h 37 min
